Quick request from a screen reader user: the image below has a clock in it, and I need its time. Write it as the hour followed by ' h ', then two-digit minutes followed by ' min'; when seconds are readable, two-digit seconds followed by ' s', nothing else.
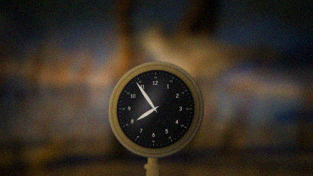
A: 7 h 54 min
